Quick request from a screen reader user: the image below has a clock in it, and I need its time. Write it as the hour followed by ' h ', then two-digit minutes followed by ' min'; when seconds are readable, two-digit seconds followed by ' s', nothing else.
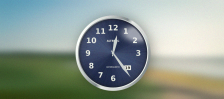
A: 12 h 24 min
